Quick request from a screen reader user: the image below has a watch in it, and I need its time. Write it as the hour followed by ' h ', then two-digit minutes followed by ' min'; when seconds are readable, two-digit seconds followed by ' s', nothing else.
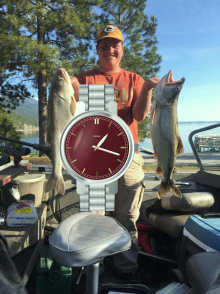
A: 1 h 18 min
